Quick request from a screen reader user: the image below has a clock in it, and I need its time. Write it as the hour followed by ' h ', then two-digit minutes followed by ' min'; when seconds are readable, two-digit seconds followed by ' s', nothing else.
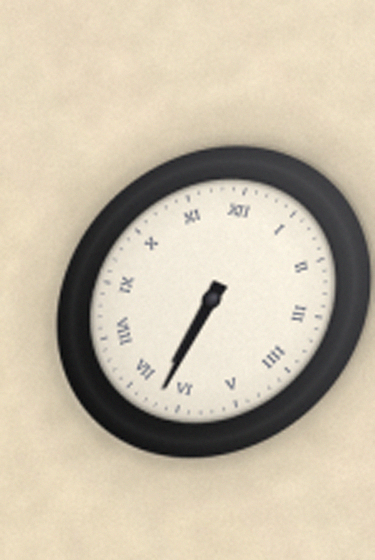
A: 6 h 32 min
